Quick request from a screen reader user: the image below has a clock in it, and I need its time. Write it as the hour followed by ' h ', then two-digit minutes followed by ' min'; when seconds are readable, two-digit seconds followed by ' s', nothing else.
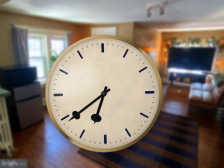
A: 6 h 39 min
